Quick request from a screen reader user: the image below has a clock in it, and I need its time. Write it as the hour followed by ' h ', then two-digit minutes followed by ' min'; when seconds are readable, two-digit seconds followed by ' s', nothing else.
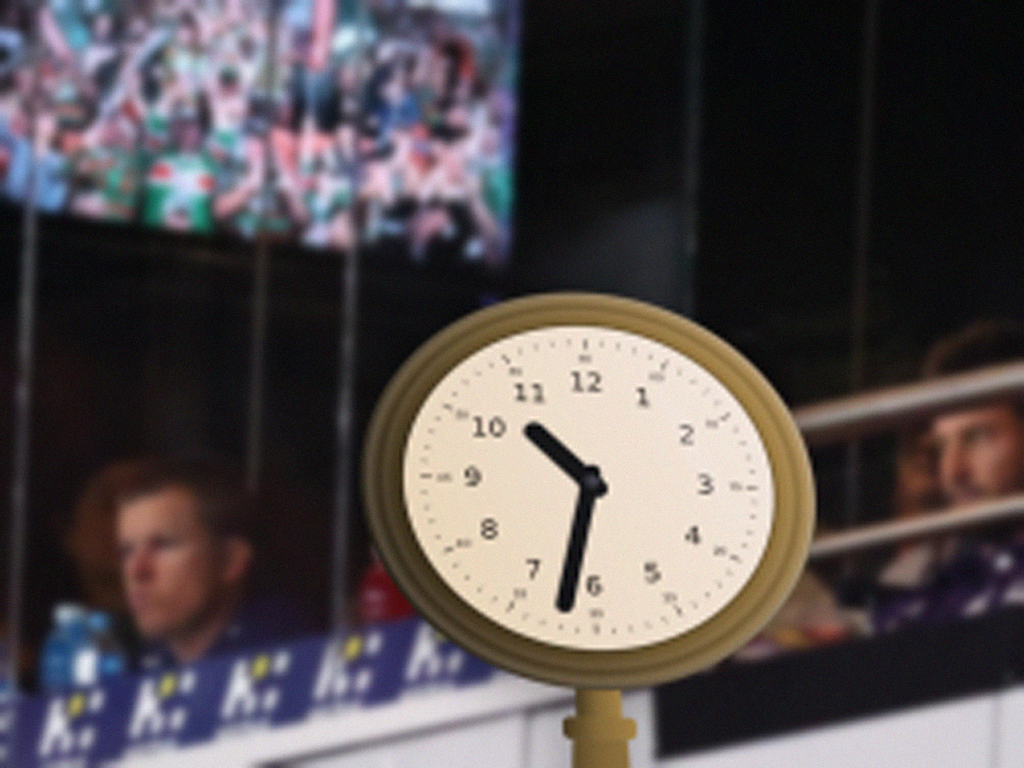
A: 10 h 32 min
